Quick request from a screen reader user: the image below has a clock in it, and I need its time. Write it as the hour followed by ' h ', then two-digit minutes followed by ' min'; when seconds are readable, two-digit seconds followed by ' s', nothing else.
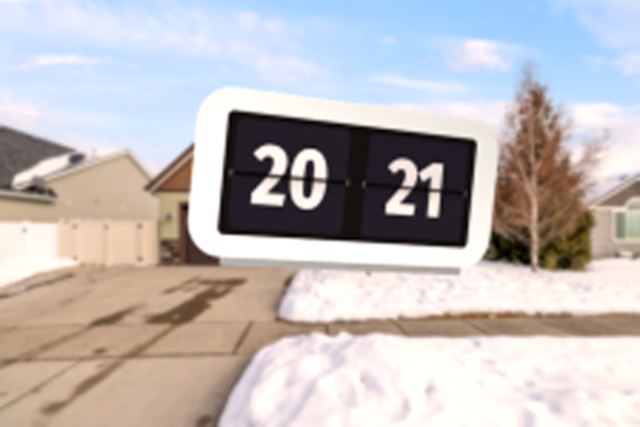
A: 20 h 21 min
